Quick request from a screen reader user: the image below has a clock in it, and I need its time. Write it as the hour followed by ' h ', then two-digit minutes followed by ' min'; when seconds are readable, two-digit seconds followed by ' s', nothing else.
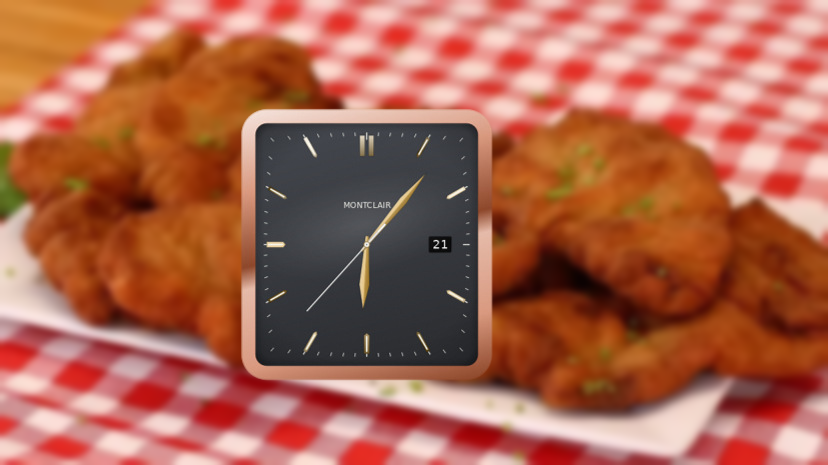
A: 6 h 06 min 37 s
